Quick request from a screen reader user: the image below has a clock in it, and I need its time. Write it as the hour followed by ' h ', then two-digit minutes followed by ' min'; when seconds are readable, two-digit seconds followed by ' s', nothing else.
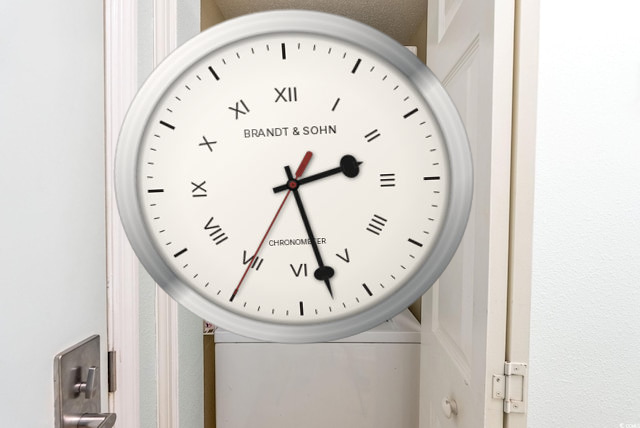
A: 2 h 27 min 35 s
